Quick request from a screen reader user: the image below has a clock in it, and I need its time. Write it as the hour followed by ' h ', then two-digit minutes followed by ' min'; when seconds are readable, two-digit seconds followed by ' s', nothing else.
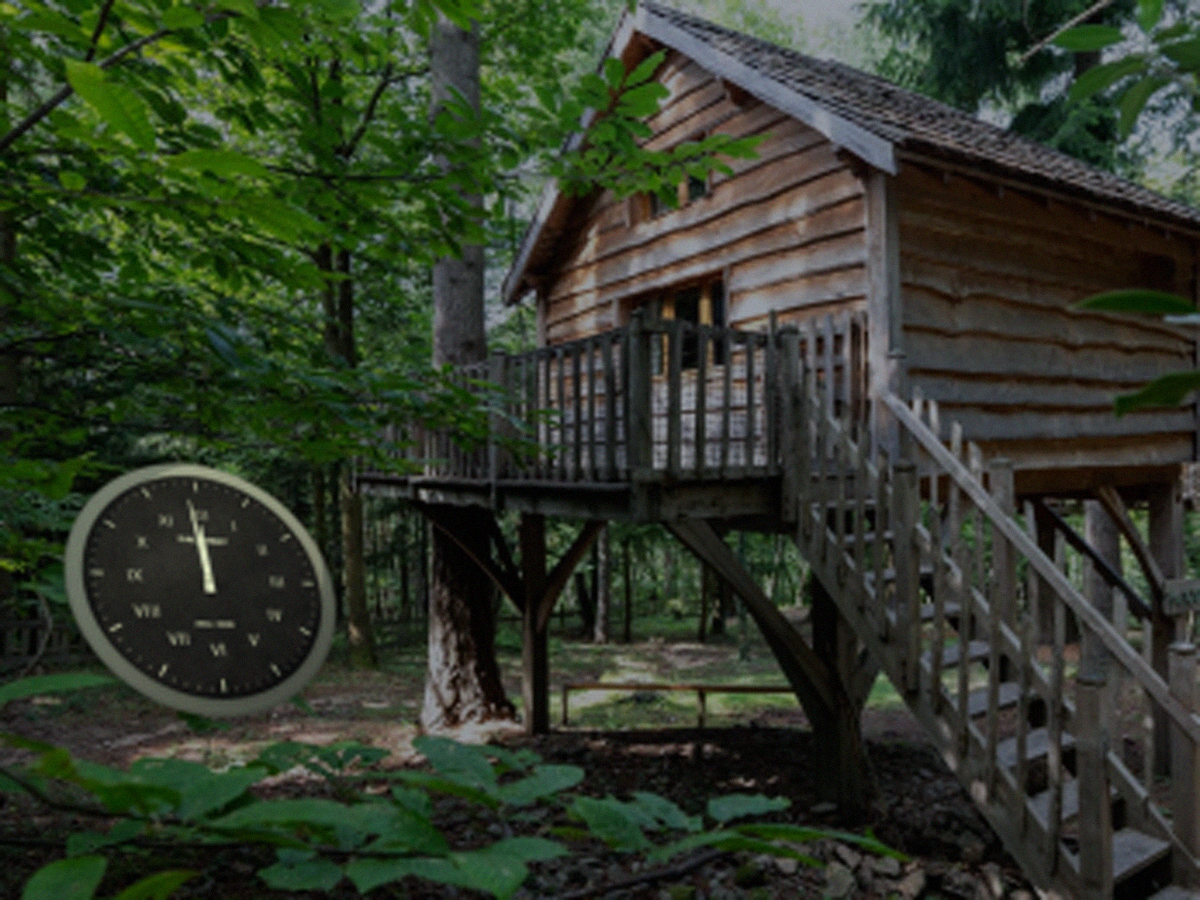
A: 11 h 59 min
